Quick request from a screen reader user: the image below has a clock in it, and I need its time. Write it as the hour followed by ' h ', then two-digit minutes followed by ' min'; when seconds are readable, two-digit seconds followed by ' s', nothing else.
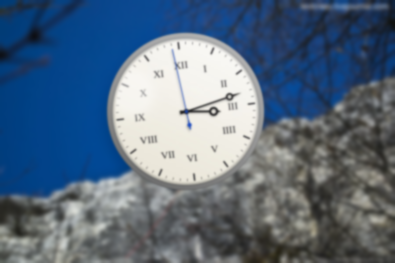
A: 3 h 12 min 59 s
